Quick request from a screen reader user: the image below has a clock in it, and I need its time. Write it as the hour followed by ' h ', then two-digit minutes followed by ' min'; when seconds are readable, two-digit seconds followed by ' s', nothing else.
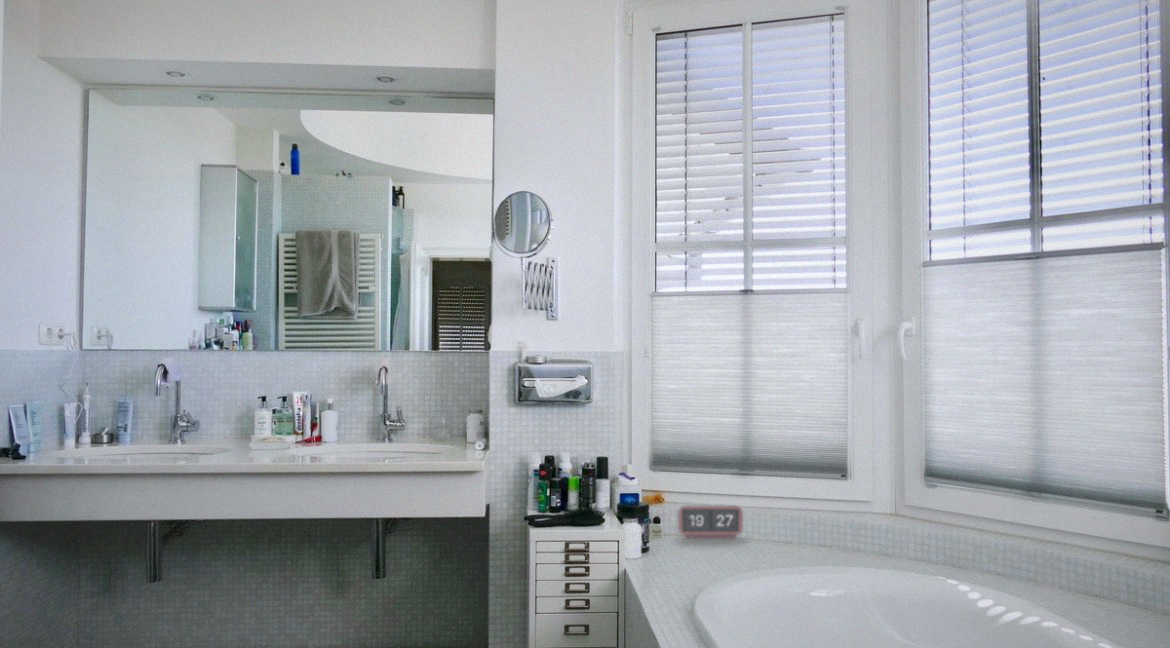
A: 19 h 27 min
